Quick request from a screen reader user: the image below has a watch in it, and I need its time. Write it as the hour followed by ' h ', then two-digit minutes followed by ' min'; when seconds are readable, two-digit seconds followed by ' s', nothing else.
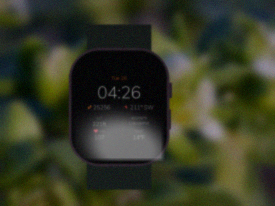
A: 4 h 26 min
